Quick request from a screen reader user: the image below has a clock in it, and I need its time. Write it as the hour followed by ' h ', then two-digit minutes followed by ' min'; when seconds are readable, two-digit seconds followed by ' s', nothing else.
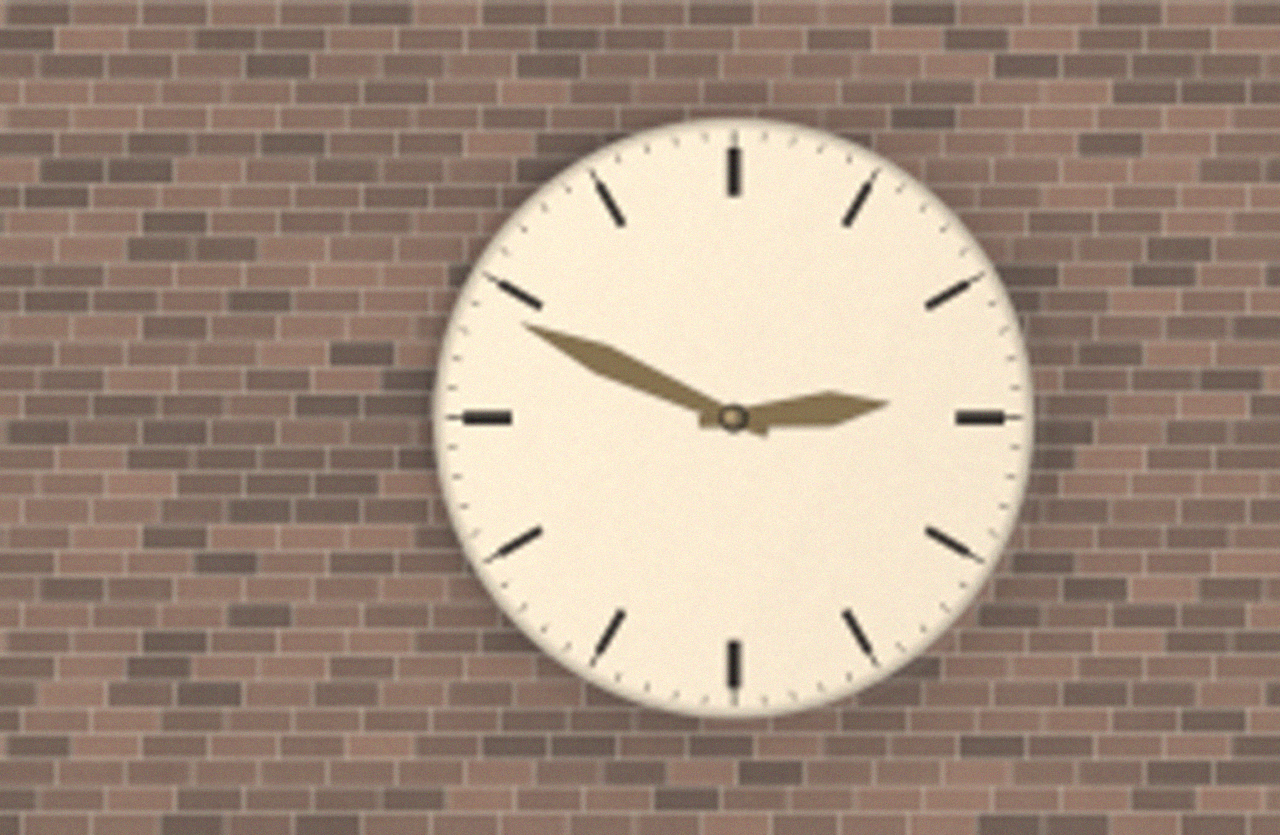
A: 2 h 49 min
